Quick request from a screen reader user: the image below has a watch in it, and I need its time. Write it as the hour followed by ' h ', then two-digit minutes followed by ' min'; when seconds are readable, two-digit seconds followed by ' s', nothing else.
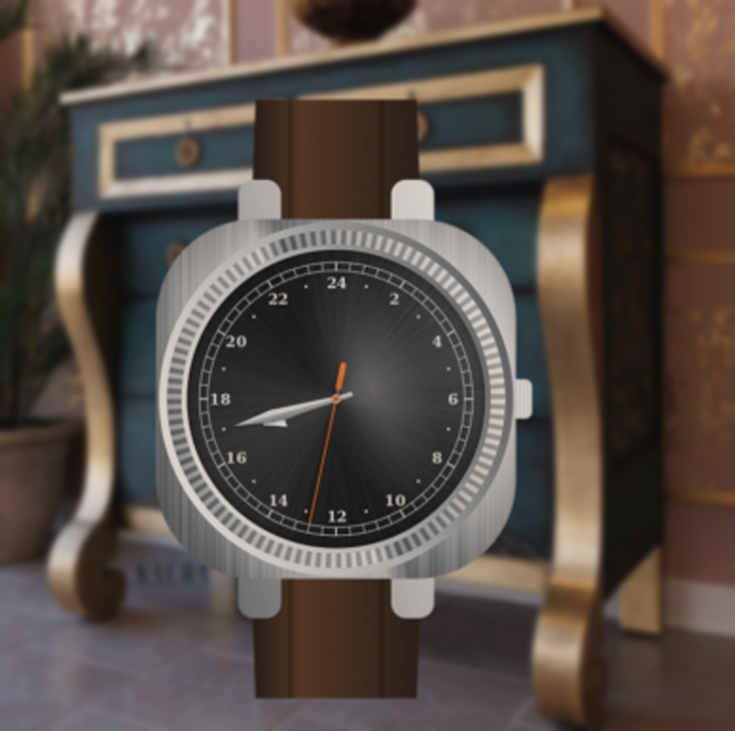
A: 16 h 42 min 32 s
